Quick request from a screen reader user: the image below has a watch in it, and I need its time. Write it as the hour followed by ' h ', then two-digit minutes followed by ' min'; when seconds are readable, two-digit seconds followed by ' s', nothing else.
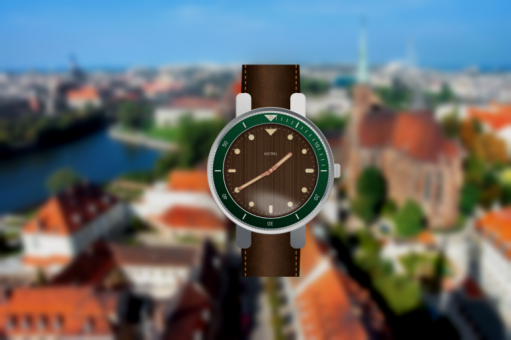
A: 1 h 40 min
